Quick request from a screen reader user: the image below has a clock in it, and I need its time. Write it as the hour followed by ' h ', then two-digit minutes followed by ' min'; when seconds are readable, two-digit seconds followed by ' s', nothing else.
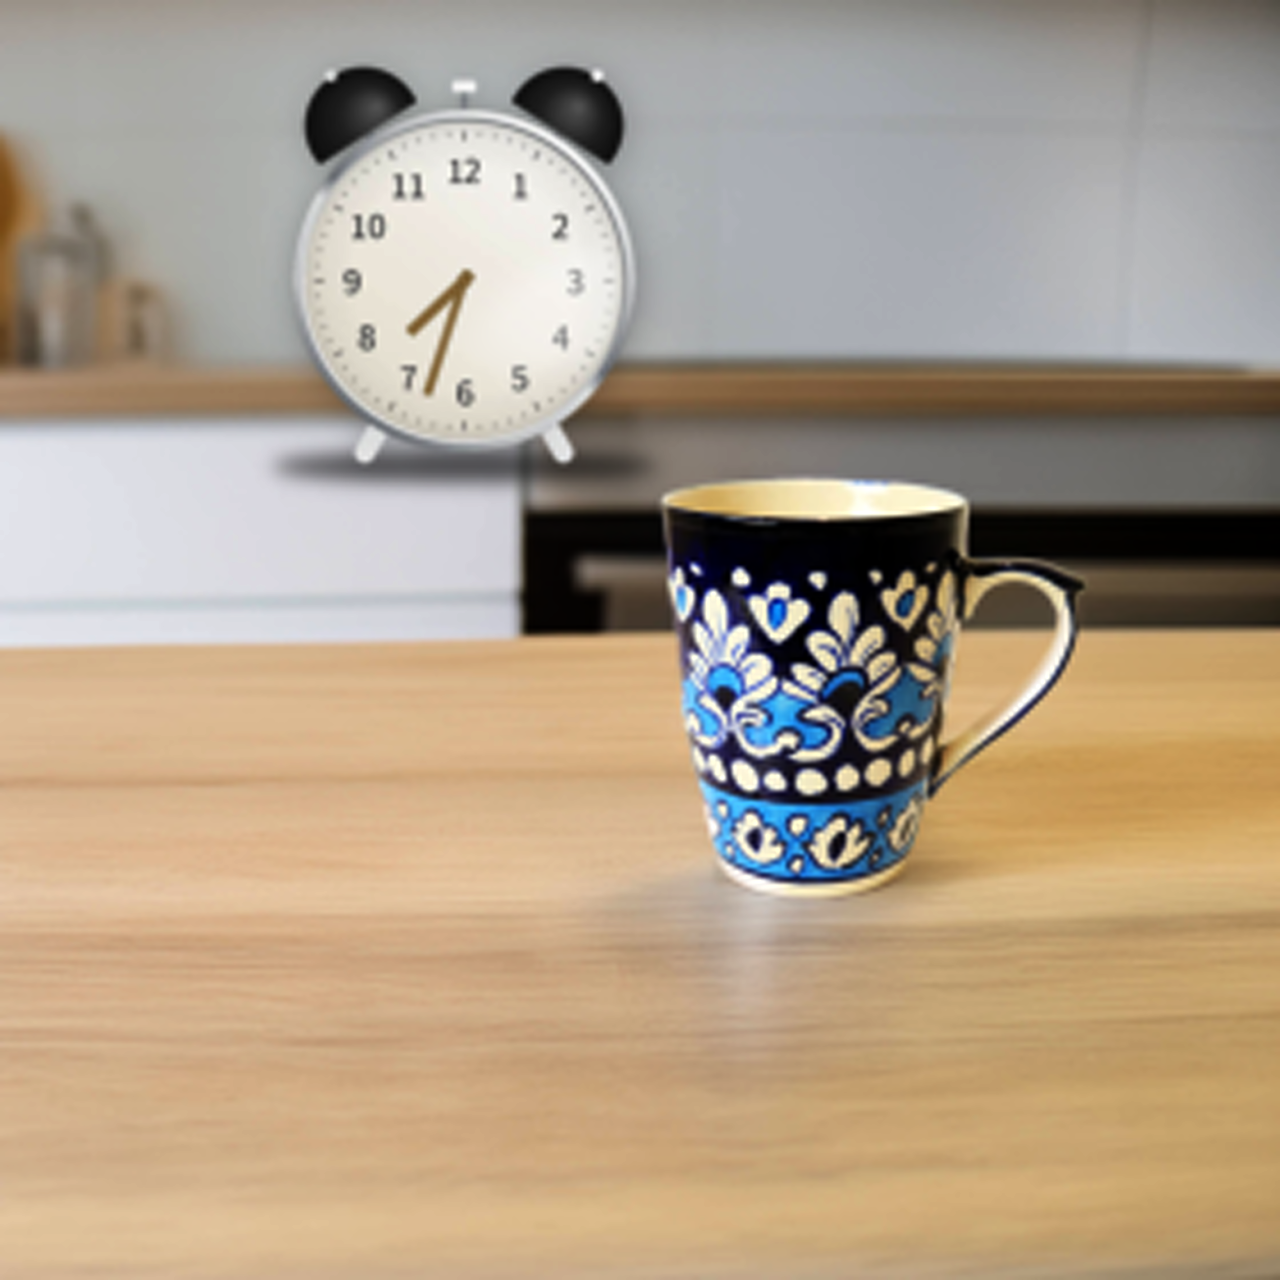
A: 7 h 33 min
